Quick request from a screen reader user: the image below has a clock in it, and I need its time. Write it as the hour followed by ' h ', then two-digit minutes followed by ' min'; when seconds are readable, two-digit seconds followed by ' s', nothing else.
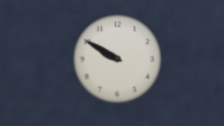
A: 9 h 50 min
